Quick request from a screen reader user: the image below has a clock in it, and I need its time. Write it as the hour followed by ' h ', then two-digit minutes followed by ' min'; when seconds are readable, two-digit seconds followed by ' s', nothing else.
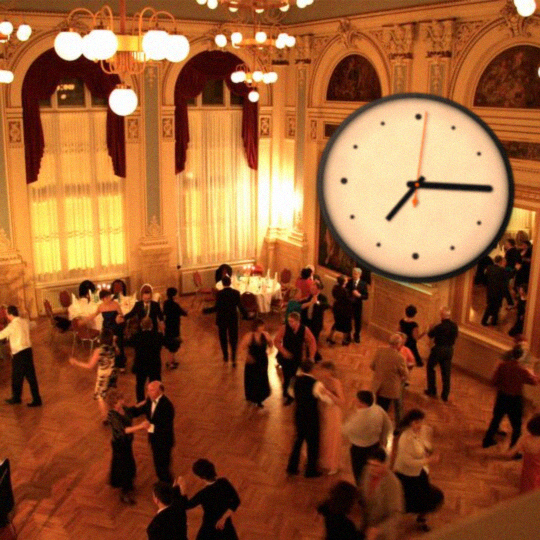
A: 7 h 15 min 01 s
